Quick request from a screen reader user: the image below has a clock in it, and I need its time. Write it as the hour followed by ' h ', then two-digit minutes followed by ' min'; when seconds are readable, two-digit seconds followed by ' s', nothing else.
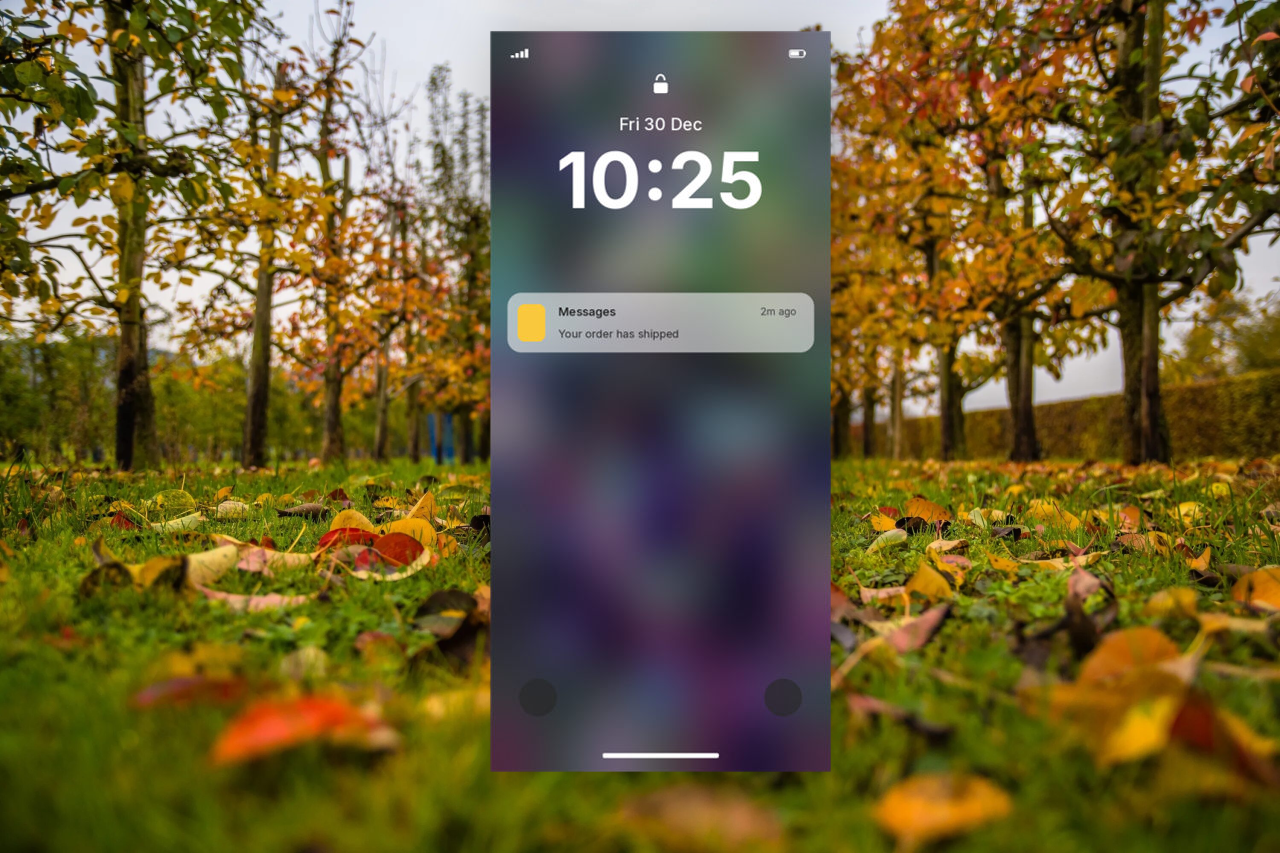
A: 10 h 25 min
